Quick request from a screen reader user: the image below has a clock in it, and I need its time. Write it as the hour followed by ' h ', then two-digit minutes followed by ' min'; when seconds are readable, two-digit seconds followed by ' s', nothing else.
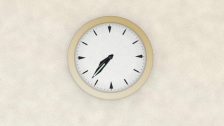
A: 7 h 37 min
